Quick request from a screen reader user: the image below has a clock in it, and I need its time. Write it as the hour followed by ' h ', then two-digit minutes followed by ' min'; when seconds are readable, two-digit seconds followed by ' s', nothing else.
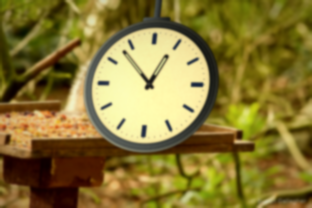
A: 12 h 53 min
